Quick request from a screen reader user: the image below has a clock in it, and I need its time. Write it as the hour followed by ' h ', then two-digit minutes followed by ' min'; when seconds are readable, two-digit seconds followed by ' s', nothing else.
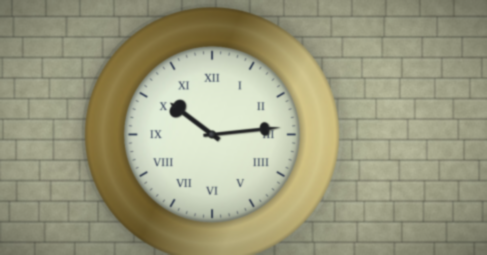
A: 10 h 14 min
